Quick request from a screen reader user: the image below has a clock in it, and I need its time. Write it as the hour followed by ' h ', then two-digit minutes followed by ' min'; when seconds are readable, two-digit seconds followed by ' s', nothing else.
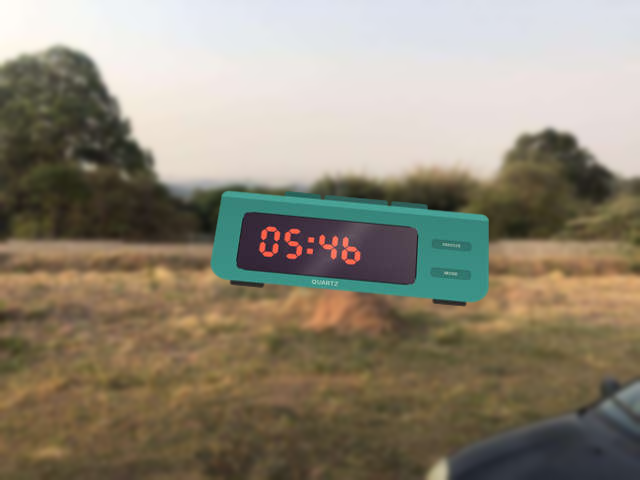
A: 5 h 46 min
